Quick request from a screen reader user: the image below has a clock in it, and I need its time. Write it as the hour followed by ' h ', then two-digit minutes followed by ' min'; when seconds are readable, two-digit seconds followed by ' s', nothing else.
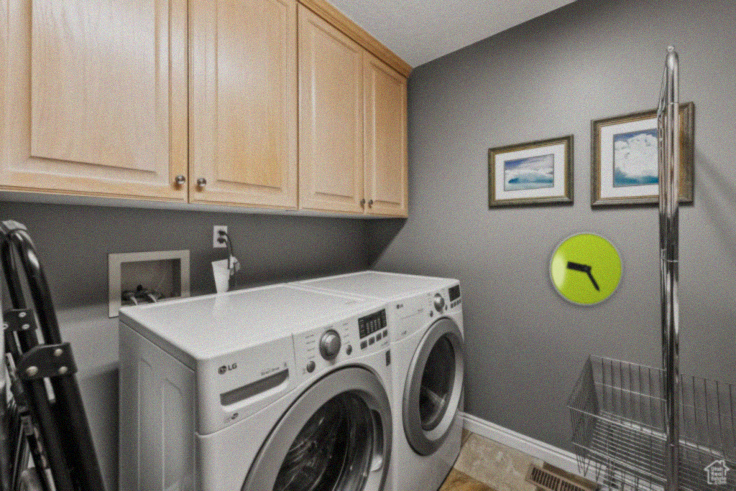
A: 9 h 25 min
